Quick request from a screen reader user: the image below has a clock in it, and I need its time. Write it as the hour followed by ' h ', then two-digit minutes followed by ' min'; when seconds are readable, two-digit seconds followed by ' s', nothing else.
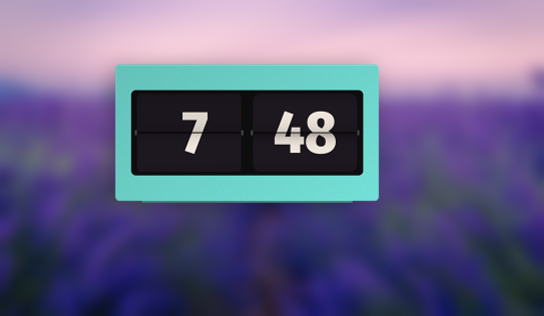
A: 7 h 48 min
